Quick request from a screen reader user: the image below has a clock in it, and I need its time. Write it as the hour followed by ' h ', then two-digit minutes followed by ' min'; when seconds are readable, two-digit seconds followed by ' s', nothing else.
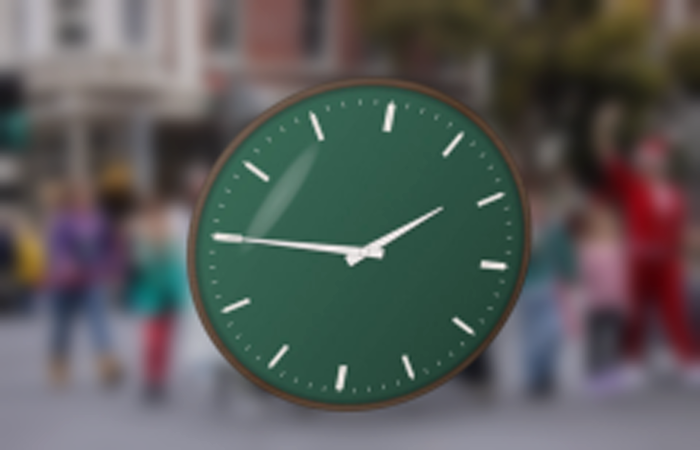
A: 1 h 45 min
